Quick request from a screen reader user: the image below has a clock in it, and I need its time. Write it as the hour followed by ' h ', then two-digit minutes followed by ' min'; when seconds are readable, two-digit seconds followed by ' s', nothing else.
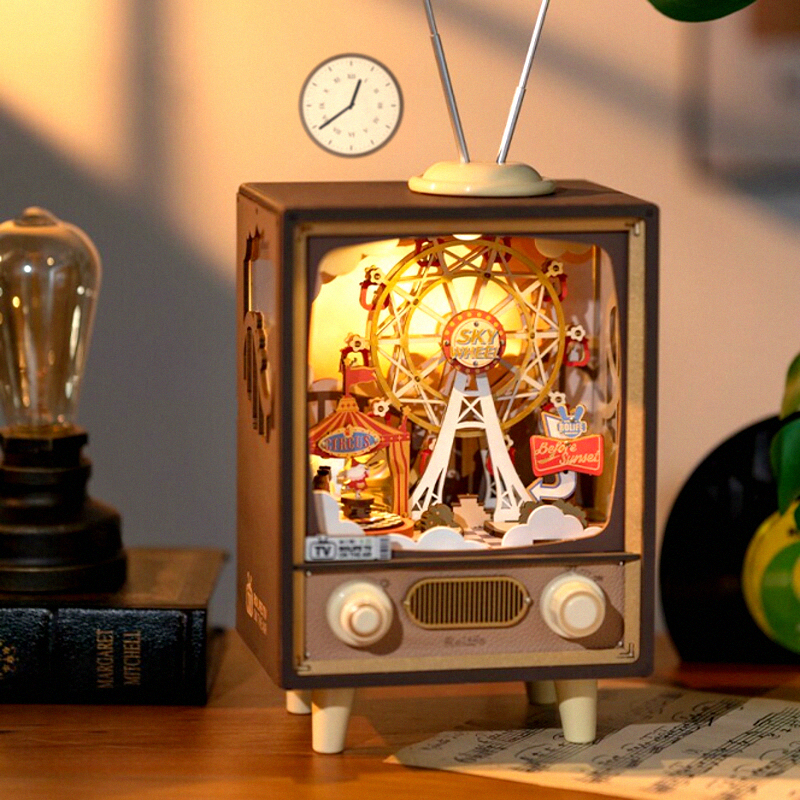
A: 12 h 39 min
